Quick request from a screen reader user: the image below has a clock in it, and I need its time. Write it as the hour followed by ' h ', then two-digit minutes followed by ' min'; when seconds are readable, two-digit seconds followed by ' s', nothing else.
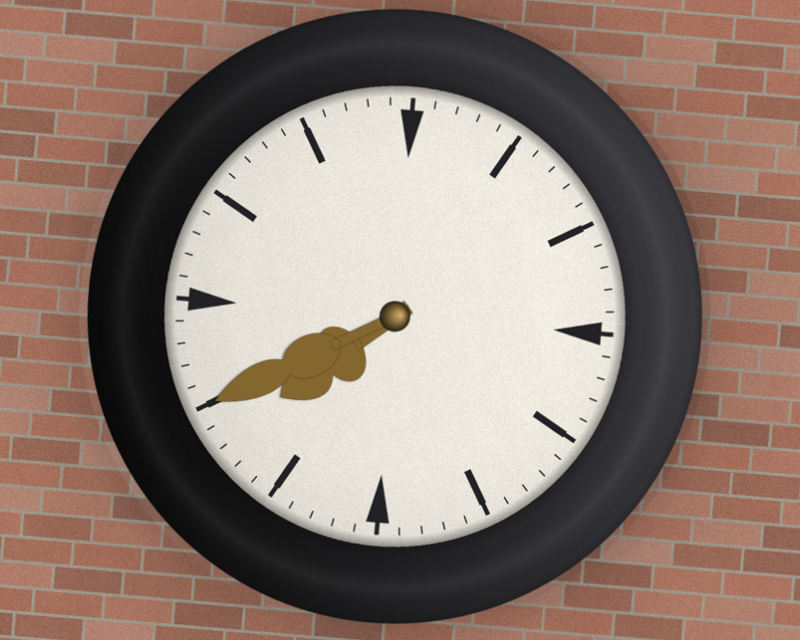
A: 7 h 40 min
